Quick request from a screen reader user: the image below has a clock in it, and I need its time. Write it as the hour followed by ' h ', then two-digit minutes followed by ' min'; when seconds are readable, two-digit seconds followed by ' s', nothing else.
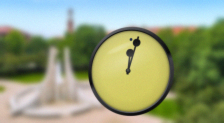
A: 12 h 02 min
